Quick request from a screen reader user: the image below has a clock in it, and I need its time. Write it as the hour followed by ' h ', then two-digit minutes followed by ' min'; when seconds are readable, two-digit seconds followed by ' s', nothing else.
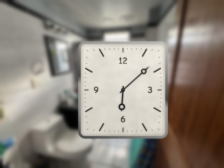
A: 6 h 08 min
